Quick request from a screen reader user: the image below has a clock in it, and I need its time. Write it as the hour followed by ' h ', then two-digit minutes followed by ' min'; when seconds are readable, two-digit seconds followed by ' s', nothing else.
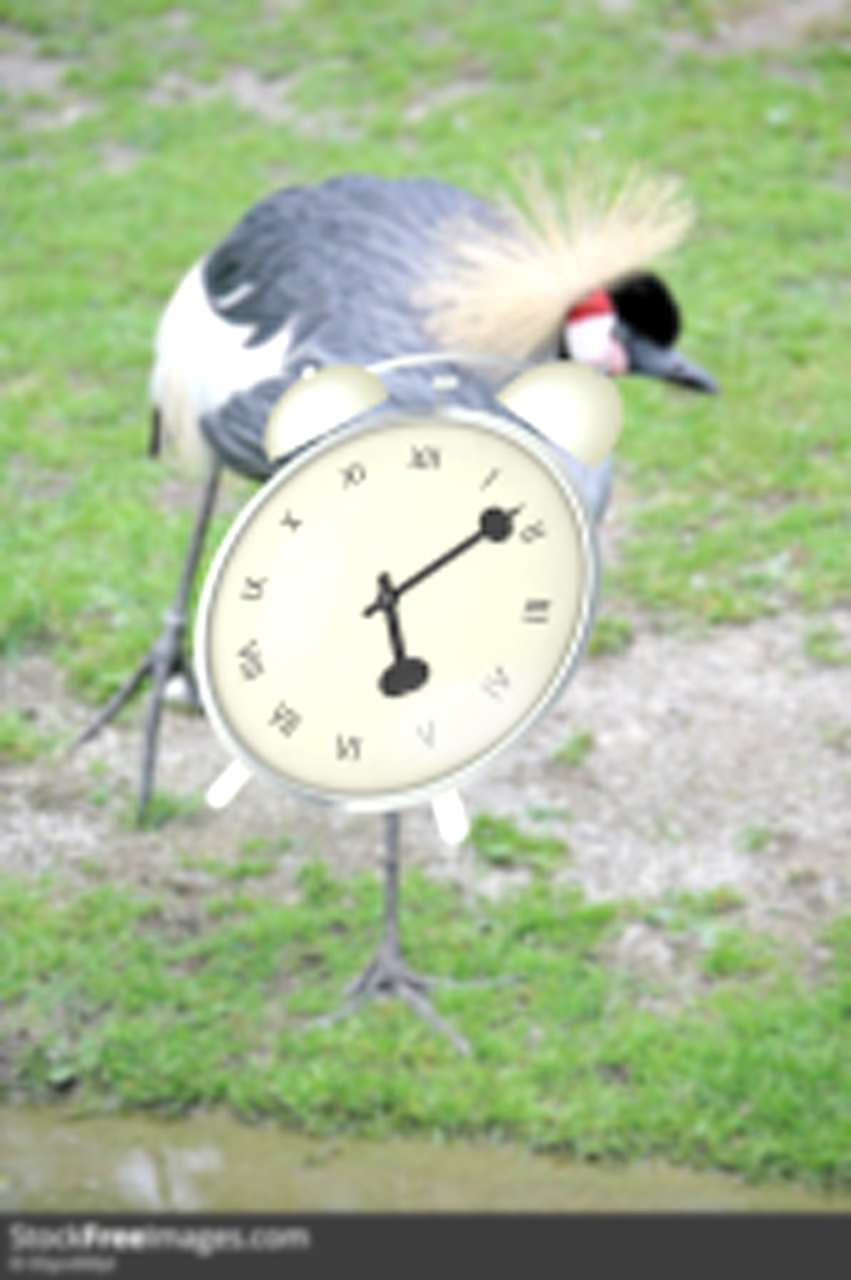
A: 5 h 08 min
